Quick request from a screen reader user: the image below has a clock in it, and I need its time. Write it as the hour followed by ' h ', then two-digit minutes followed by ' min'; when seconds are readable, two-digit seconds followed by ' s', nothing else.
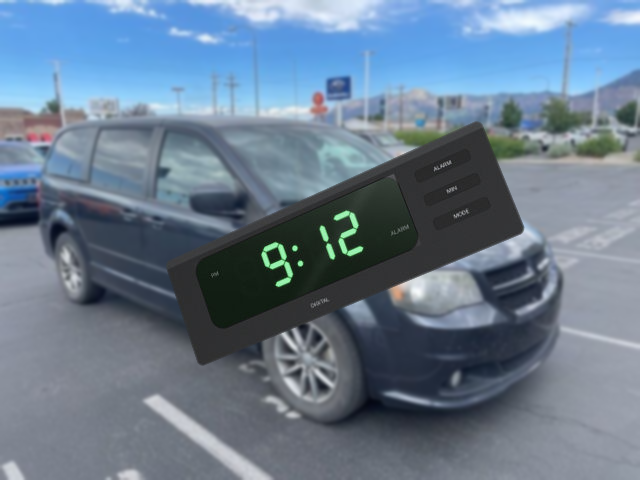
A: 9 h 12 min
